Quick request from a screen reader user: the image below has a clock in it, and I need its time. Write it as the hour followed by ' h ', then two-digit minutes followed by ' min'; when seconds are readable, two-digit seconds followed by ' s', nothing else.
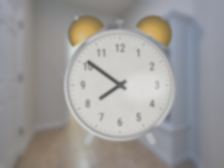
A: 7 h 51 min
